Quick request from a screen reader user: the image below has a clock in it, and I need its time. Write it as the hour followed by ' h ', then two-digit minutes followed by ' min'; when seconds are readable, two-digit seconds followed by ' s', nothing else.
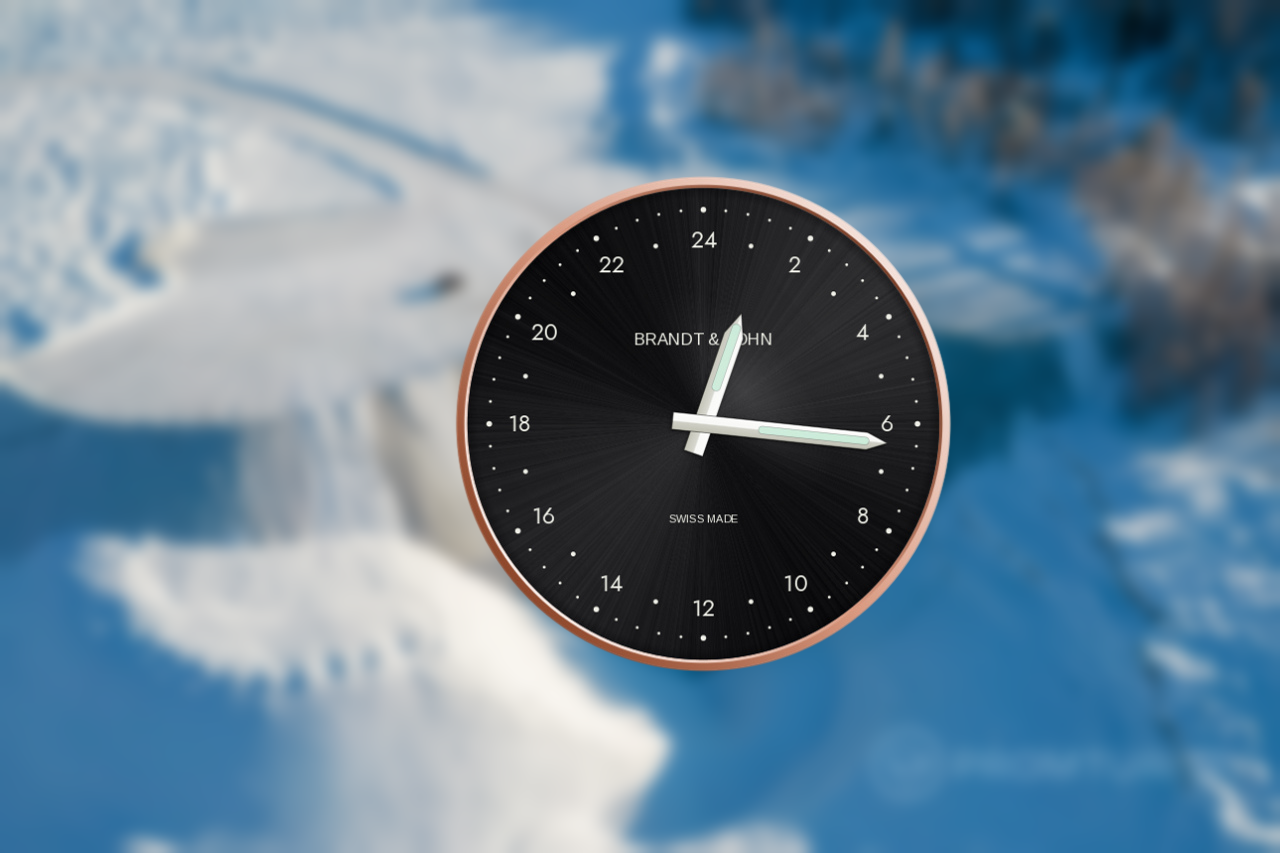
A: 1 h 16 min
